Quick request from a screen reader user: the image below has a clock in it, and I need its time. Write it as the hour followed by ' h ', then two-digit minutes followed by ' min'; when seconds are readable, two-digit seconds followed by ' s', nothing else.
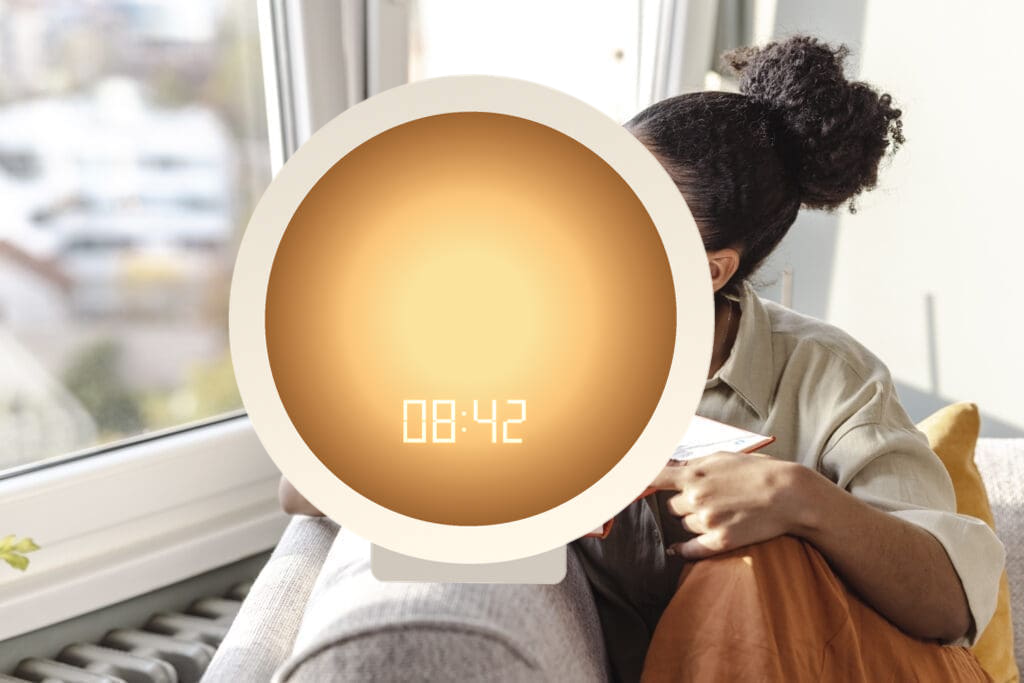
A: 8 h 42 min
